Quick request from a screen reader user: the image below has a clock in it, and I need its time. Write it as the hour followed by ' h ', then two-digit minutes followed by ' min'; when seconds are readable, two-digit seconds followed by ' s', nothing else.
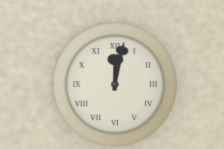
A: 12 h 02 min
